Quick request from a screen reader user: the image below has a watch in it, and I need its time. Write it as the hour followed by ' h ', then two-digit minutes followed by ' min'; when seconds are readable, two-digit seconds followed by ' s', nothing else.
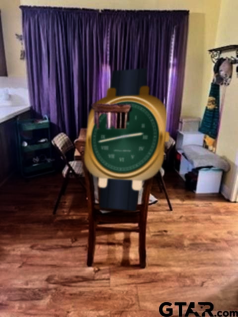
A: 2 h 43 min
